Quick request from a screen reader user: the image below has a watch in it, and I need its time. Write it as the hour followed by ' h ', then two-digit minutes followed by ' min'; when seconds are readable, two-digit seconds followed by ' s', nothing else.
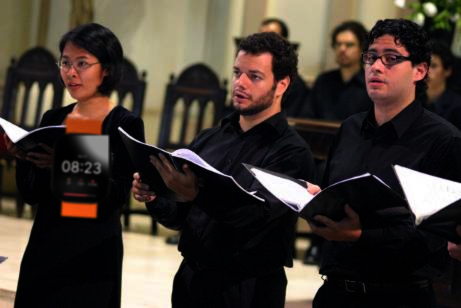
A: 8 h 23 min
